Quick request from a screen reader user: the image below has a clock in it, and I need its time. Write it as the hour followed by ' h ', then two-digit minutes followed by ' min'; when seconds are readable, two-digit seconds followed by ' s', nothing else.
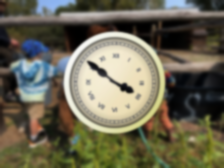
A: 3 h 51 min
